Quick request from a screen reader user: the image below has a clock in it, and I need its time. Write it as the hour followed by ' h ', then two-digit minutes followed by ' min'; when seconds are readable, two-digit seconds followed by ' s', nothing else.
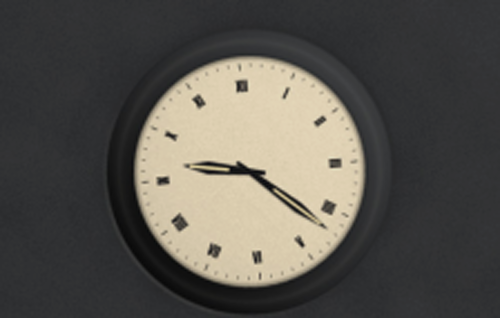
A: 9 h 22 min
